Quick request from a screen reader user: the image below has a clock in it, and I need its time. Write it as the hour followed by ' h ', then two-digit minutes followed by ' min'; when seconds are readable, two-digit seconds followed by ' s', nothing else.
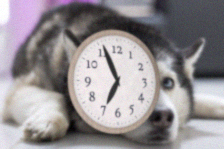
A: 6 h 56 min
